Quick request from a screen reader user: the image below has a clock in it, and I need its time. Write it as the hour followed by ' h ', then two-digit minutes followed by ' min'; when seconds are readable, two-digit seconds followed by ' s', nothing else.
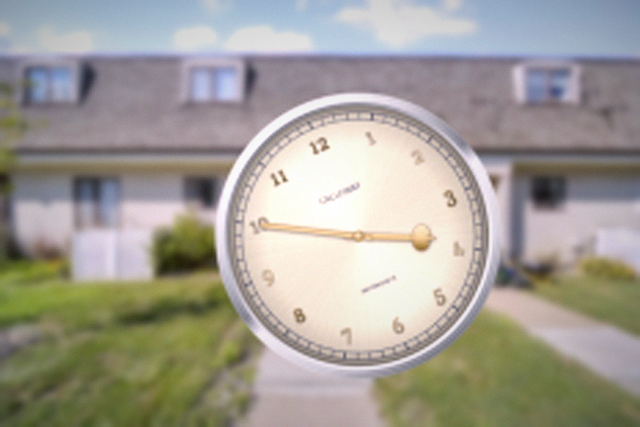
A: 3 h 50 min
